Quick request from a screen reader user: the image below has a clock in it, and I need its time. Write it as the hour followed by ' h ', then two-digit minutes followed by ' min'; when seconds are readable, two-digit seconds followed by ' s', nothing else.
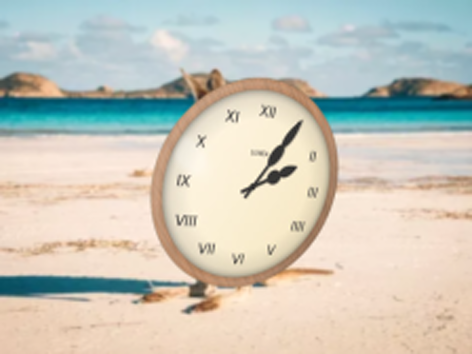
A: 2 h 05 min
